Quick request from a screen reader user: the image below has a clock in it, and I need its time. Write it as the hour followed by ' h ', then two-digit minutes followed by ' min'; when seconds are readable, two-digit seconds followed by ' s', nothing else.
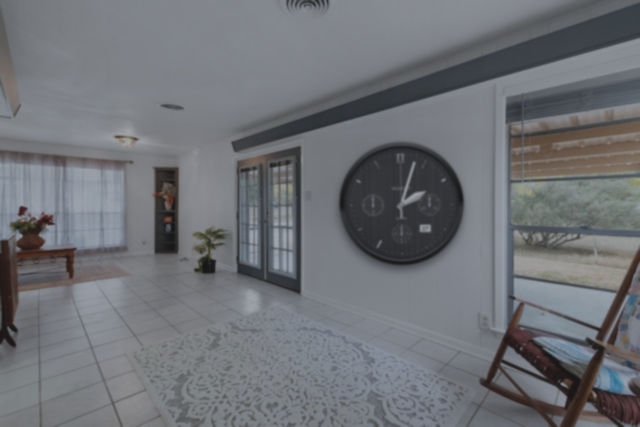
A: 2 h 03 min
